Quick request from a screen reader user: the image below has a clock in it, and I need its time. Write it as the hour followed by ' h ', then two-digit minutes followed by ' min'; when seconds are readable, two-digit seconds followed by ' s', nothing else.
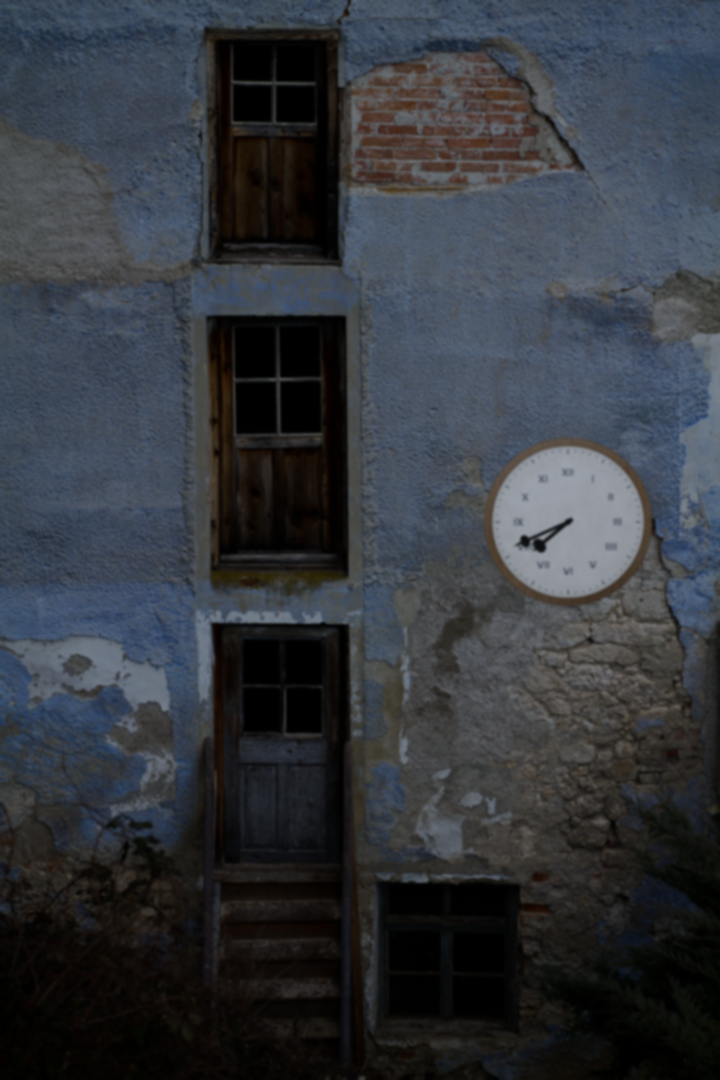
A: 7 h 41 min
